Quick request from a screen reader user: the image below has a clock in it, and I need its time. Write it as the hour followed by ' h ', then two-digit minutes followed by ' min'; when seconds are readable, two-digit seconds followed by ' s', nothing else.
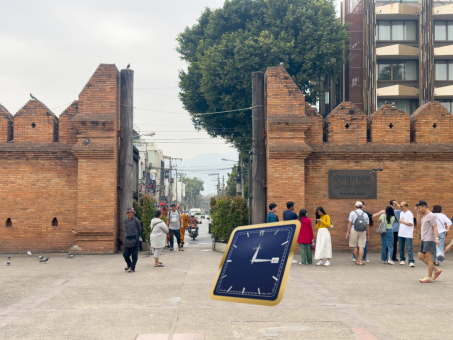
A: 12 h 15 min
